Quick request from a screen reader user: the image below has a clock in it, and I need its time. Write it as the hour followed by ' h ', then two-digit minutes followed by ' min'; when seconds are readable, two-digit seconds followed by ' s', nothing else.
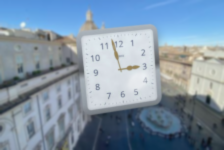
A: 2 h 58 min
